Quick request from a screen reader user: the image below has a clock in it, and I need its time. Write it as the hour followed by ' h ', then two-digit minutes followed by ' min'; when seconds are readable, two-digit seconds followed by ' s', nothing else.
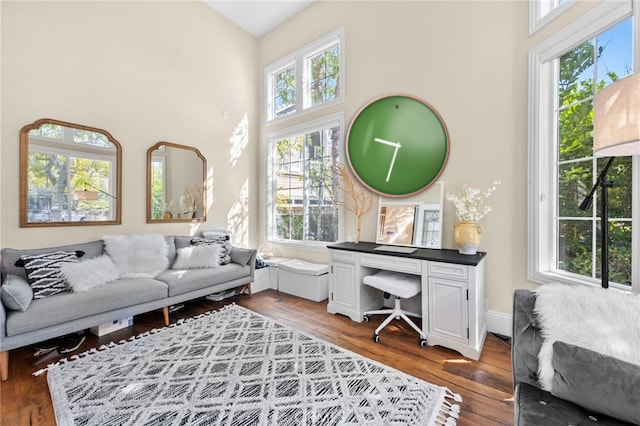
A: 9 h 33 min
